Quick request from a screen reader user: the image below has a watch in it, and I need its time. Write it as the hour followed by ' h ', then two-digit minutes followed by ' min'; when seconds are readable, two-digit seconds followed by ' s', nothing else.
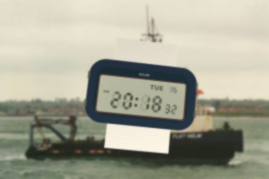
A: 20 h 18 min 32 s
